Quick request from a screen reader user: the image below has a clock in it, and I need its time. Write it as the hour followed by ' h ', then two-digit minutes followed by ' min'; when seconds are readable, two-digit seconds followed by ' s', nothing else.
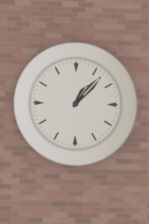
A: 1 h 07 min
